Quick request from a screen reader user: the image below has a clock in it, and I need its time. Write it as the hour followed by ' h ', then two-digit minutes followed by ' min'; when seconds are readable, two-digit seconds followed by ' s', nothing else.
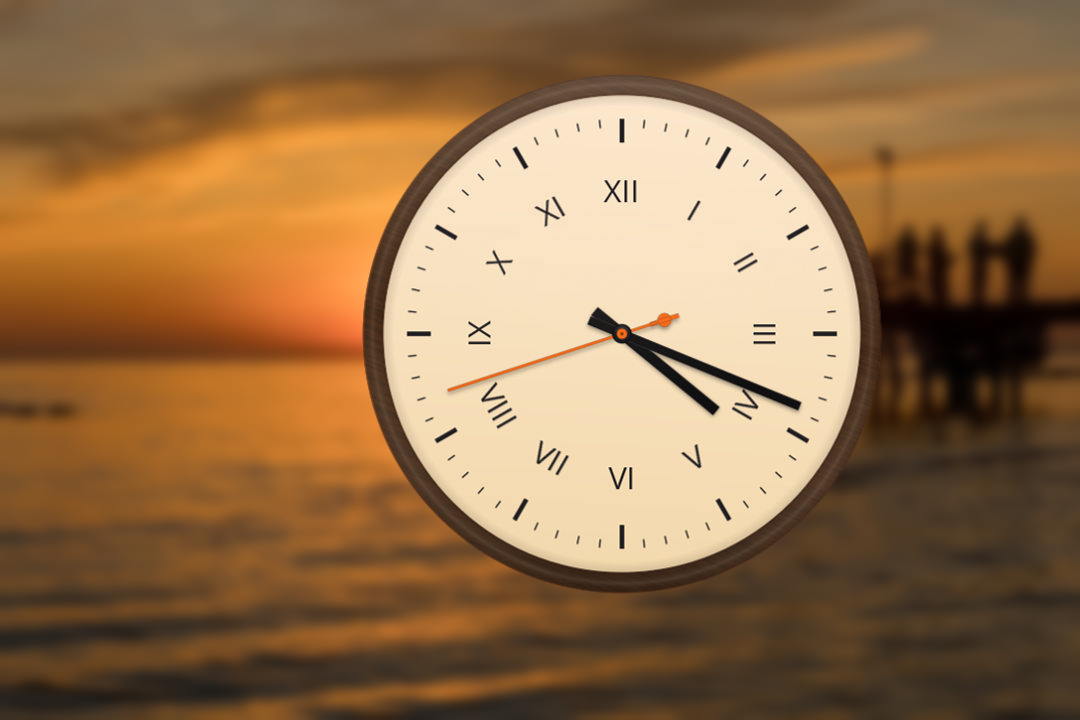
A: 4 h 18 min 42 s
